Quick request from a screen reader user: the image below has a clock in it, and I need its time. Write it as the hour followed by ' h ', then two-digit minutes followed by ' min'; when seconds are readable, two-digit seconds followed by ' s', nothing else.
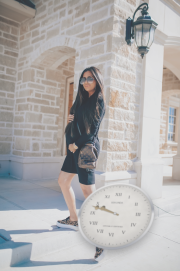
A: 9 h 48 min
